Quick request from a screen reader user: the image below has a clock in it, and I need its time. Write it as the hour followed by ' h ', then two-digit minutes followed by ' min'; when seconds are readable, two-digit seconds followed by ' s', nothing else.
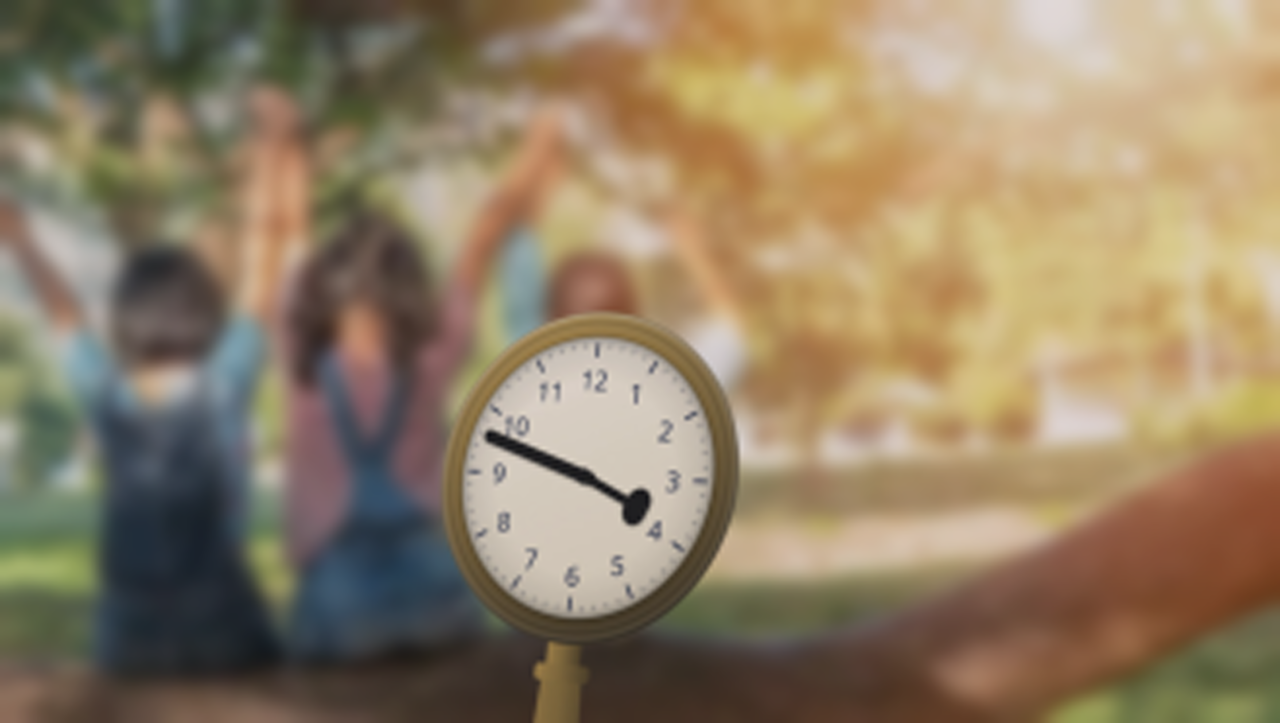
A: 3 h 48 min
